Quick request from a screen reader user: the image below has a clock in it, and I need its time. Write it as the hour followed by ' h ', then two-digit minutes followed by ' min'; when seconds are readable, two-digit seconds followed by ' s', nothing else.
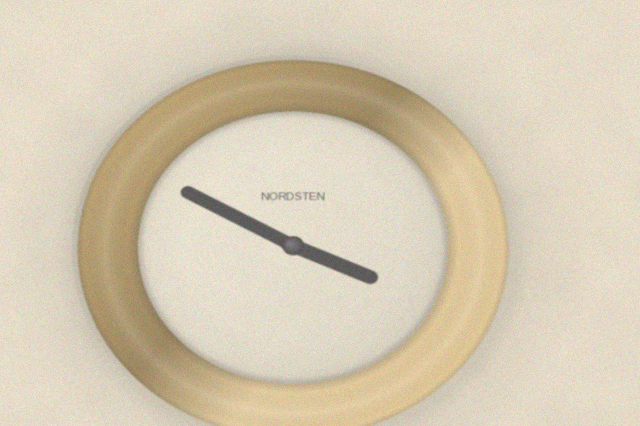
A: 3 h 50 min
